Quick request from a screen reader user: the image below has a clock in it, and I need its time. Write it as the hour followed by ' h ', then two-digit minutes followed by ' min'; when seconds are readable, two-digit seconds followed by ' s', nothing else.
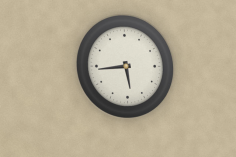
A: 5 h 44 min
